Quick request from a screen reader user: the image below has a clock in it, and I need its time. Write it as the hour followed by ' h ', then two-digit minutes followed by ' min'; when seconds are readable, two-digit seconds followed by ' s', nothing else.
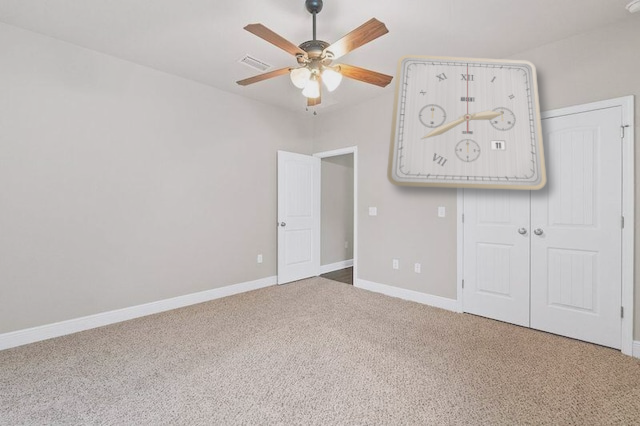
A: 2 h 40 min
